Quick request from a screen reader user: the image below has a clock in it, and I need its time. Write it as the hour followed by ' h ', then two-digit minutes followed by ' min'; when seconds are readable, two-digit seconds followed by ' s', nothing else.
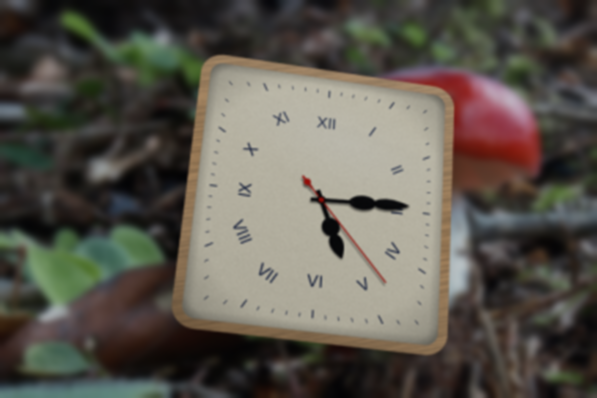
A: 5 h 14 min 23 s
